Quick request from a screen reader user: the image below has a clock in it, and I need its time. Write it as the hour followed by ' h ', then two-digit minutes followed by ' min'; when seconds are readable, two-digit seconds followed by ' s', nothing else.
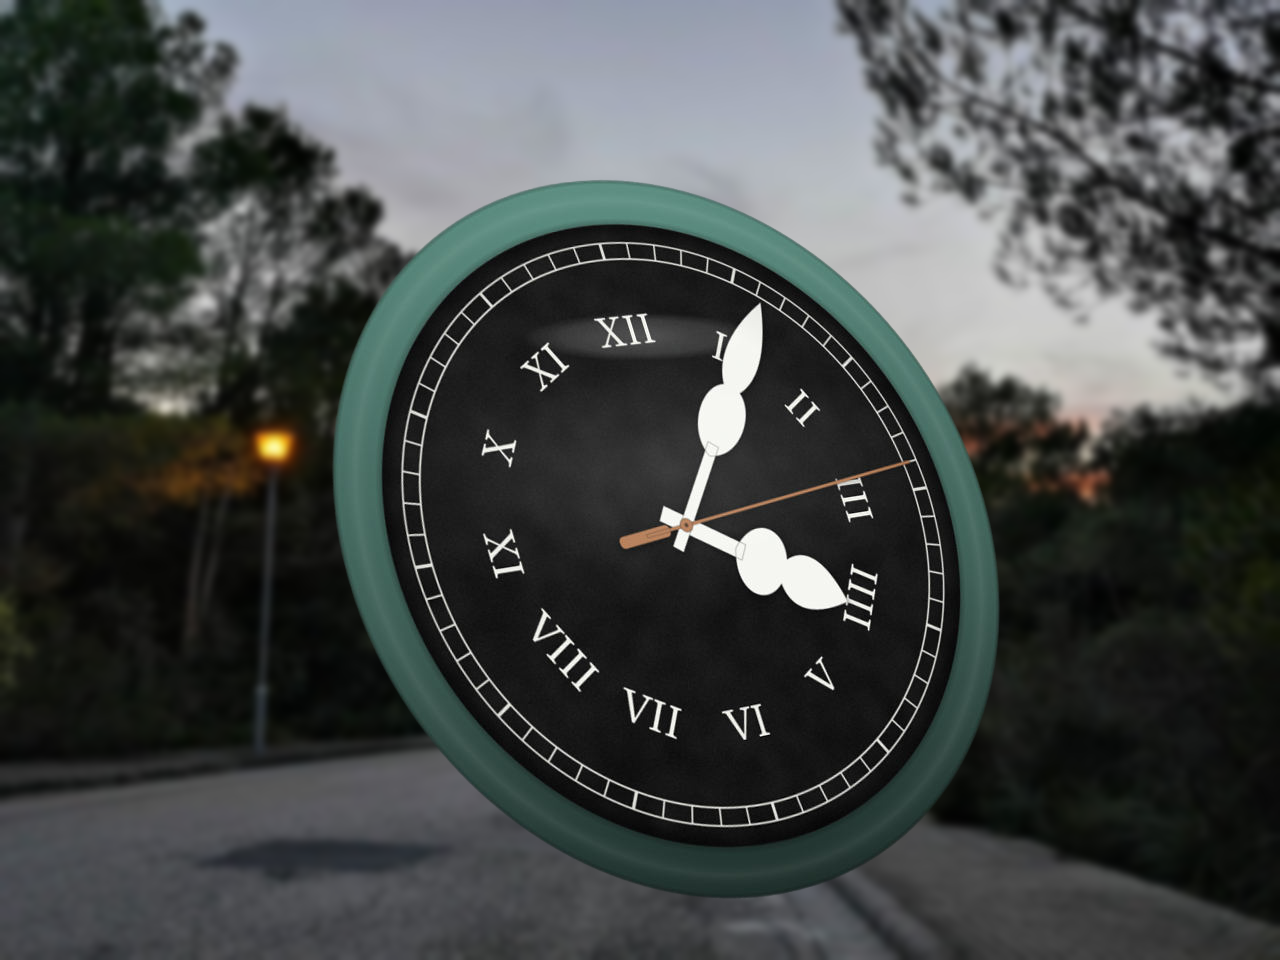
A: 4 h 06 min 14 s
